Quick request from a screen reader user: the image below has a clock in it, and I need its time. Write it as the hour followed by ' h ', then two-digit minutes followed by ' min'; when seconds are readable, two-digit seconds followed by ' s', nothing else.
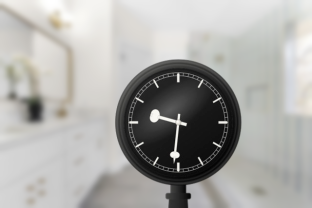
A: 9 h 31 min
